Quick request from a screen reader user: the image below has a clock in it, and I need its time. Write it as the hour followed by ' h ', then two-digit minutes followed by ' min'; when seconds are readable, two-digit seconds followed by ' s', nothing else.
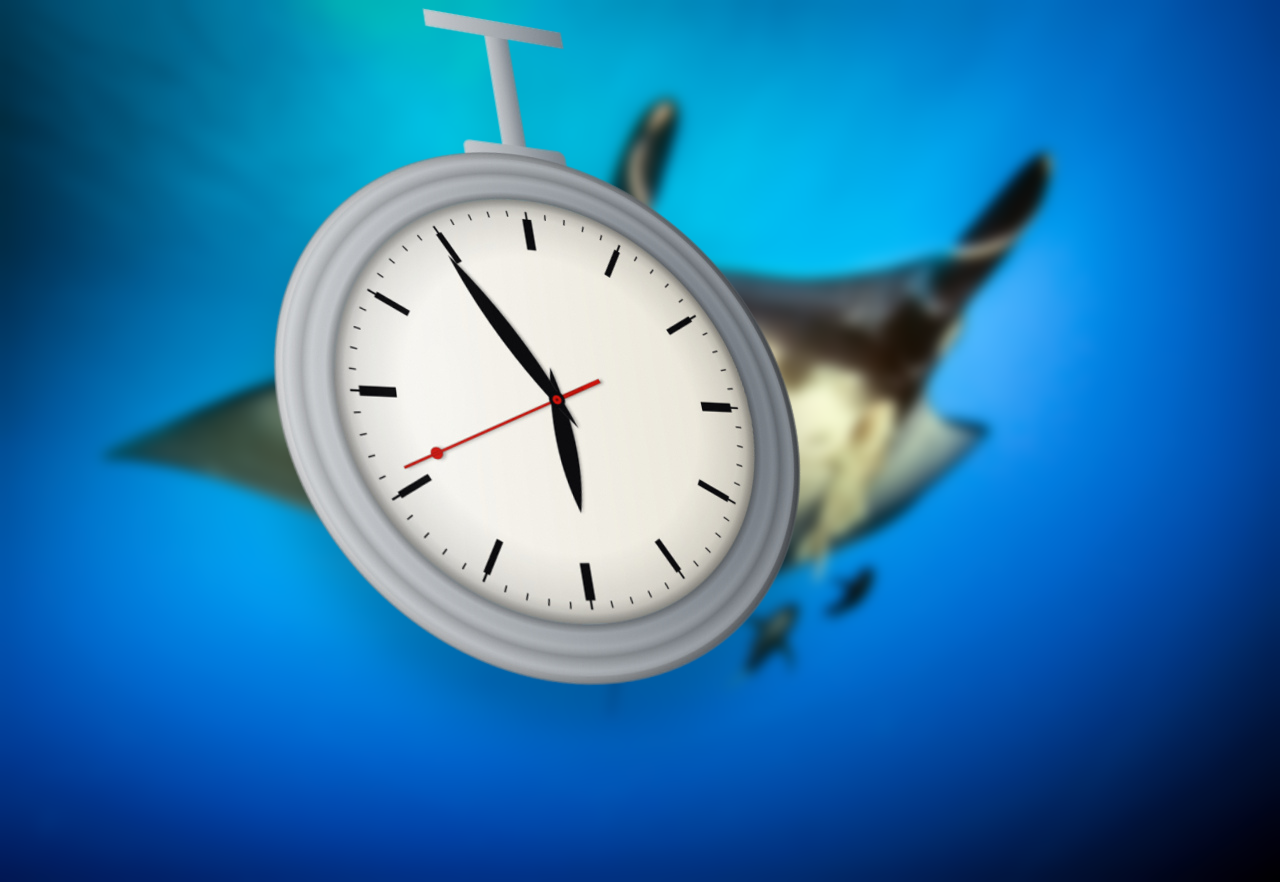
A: 5 h 54 min 41 s
